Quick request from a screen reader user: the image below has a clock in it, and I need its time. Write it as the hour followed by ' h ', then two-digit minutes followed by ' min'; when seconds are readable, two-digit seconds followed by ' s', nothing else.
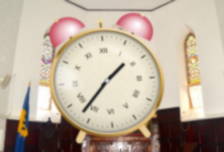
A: 1 h 37 min
